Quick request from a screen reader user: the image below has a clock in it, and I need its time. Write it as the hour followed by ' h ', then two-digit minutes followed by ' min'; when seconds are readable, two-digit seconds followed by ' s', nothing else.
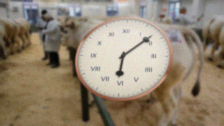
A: 6 h 08 min
